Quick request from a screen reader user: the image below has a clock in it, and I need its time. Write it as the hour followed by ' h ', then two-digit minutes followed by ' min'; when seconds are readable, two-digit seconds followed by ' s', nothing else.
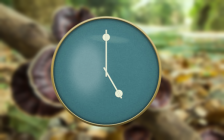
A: 5 h 00 min
